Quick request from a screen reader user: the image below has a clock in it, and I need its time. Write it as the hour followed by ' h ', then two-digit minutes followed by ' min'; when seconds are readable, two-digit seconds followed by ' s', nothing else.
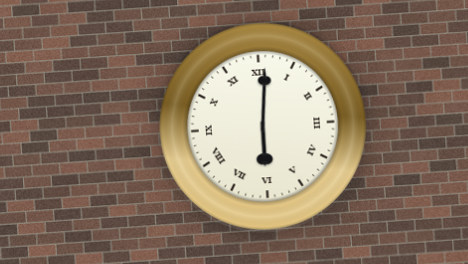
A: 6 h 01 min
